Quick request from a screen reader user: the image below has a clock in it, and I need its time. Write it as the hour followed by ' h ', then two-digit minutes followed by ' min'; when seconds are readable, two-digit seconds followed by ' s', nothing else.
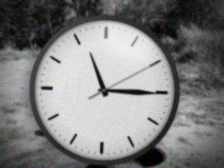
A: 11 h 15 min 10 s
